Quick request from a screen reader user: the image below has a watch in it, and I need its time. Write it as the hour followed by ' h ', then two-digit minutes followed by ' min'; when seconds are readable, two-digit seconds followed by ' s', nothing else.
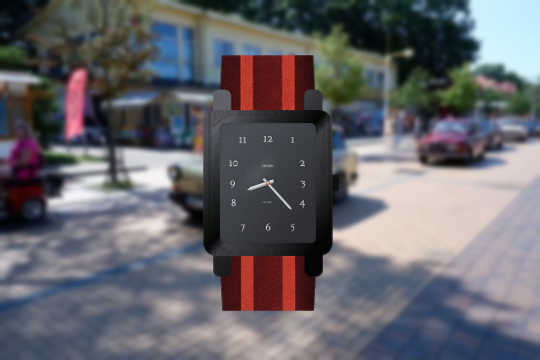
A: 8 h 23 min
